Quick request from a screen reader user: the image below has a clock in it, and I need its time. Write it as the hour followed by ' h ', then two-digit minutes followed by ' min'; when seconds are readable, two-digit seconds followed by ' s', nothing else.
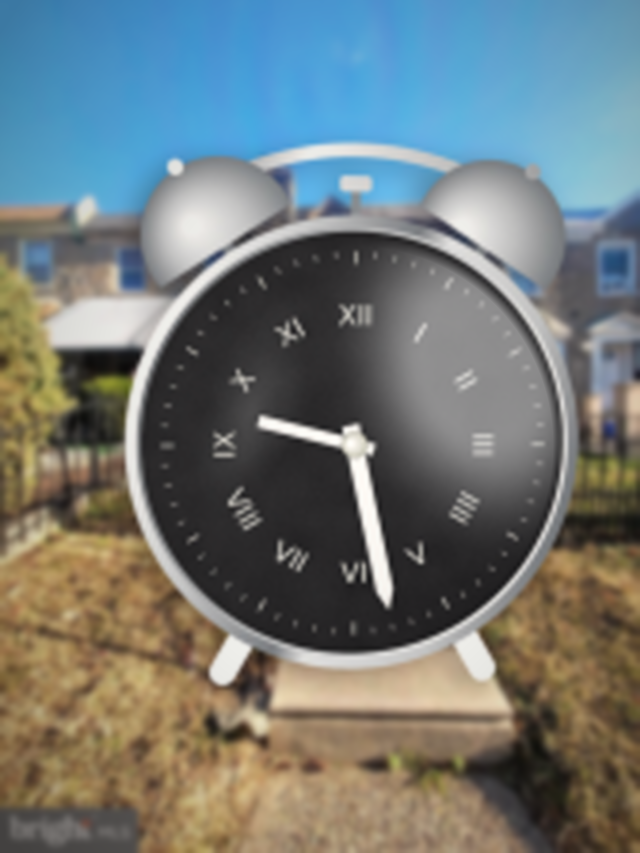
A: 9 h 28 min
